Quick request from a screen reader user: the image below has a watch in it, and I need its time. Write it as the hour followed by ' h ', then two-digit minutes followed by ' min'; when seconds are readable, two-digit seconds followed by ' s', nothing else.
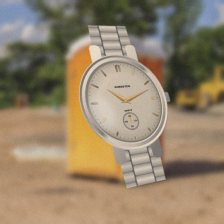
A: 10 h 12 min
